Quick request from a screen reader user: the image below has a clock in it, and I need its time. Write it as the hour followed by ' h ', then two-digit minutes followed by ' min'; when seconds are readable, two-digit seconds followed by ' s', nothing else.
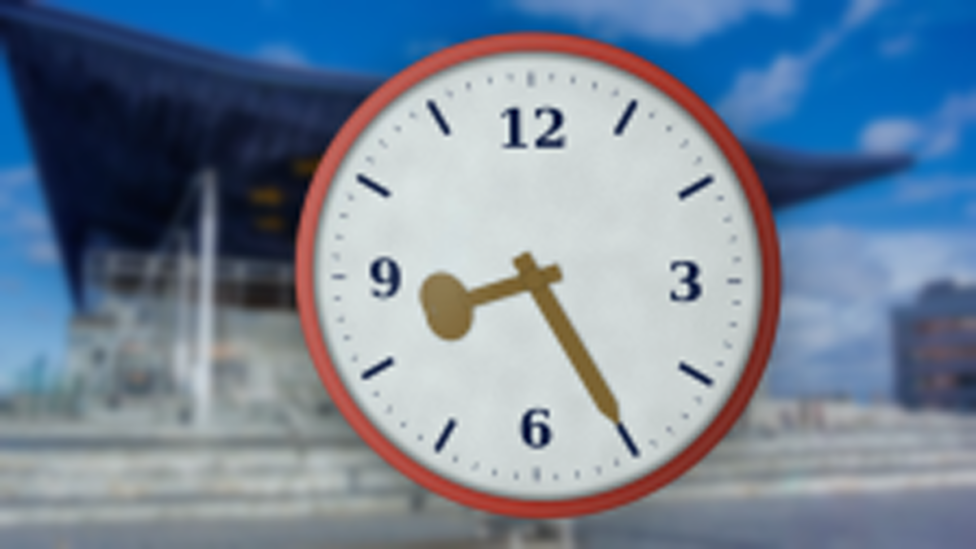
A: 8 h 25 min
